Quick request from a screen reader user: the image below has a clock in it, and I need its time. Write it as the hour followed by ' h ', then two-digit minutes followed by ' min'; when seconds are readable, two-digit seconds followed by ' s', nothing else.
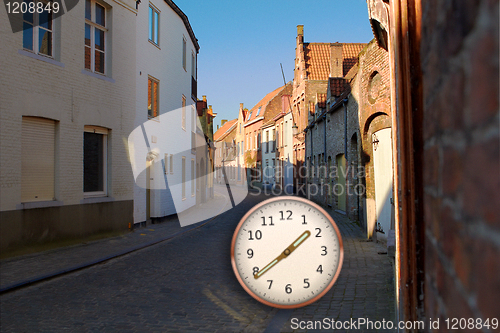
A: 1 h 39 min
